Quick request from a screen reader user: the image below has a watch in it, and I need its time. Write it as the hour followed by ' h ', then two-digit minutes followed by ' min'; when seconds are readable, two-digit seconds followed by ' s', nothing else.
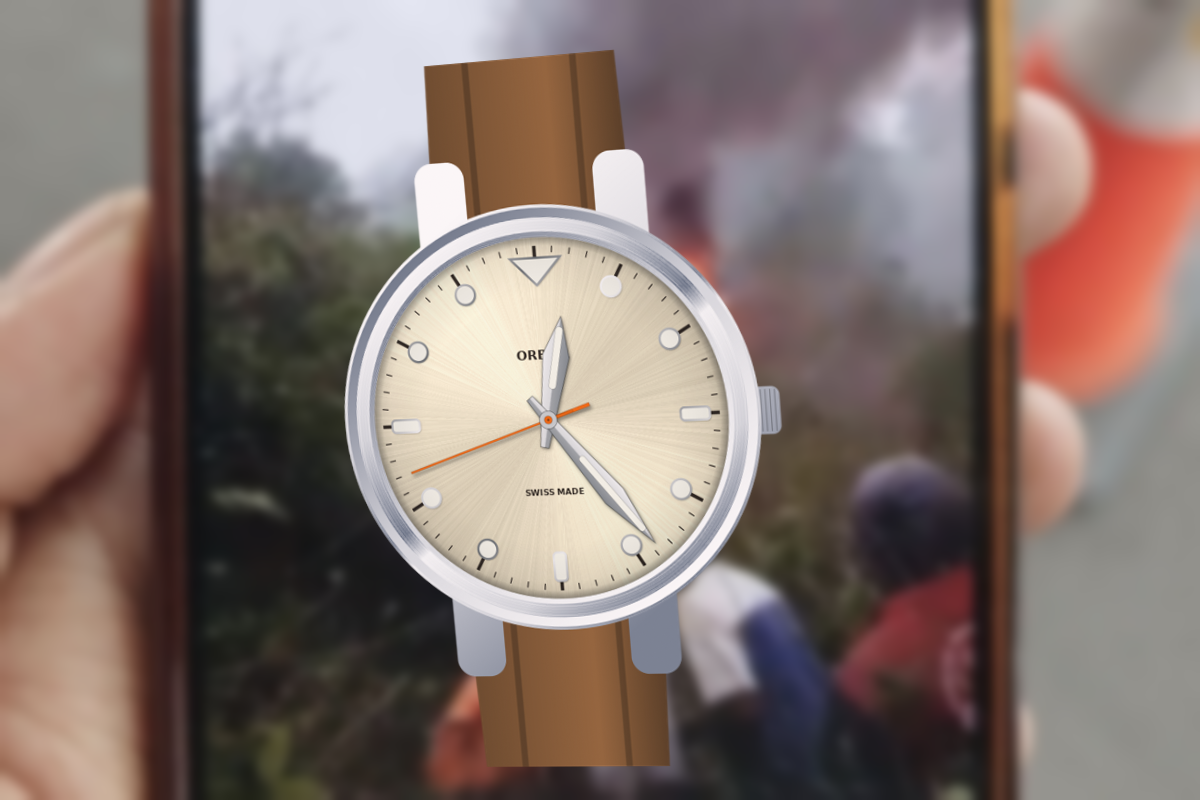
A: 12 h 23 min 42 s
